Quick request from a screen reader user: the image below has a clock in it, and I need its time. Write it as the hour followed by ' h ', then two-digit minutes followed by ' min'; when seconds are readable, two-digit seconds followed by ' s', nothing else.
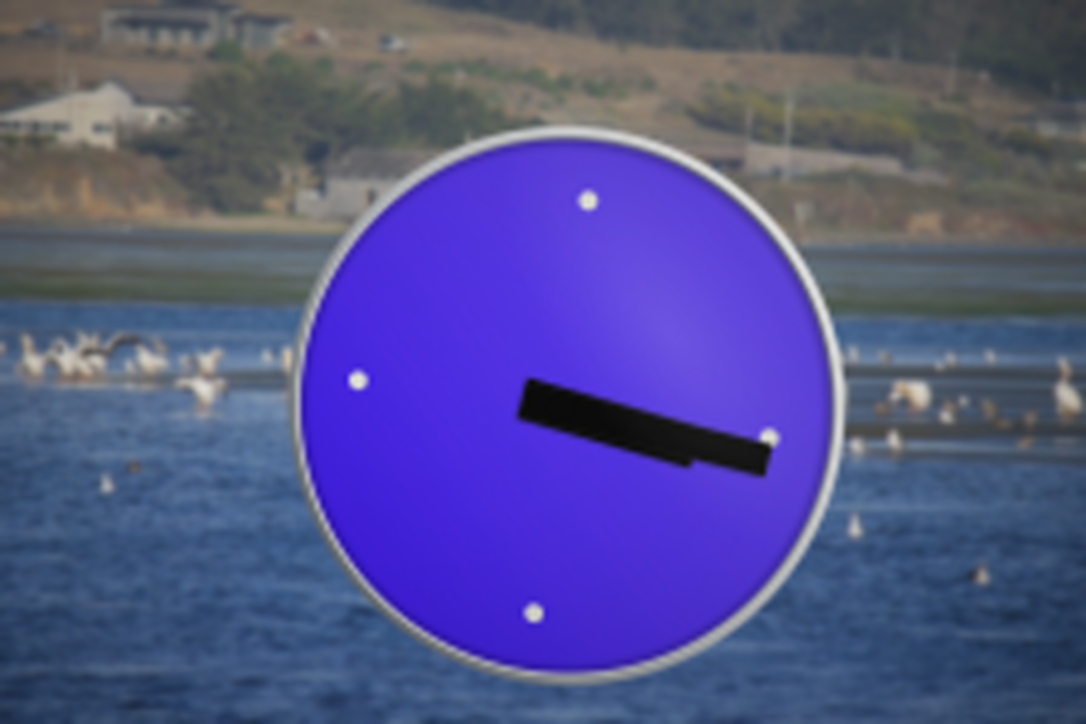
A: 3 h 16 min
